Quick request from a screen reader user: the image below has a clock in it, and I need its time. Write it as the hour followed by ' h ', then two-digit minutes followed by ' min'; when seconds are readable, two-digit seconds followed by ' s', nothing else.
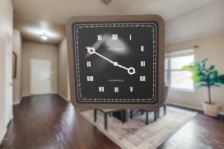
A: 3 h 50 min
